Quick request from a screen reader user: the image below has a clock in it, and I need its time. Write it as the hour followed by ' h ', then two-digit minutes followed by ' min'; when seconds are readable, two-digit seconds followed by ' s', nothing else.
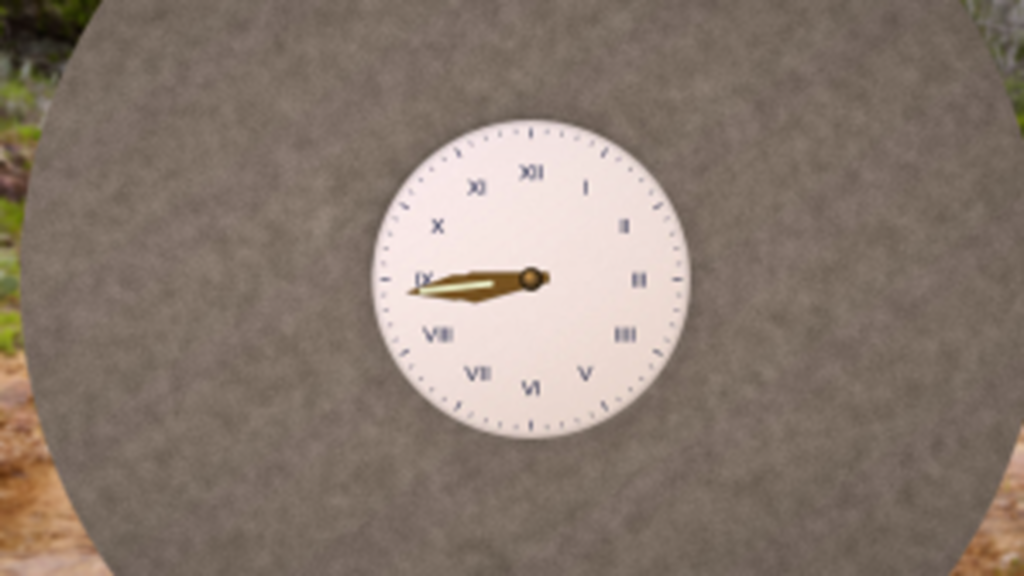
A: 8 h 44 min
